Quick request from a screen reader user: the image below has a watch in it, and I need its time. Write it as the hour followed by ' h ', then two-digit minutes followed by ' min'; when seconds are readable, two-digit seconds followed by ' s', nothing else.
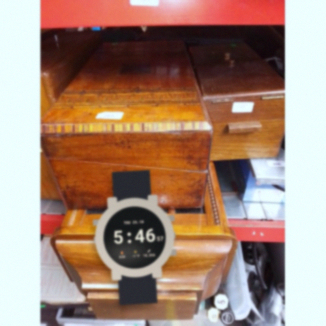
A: 5 h 46 min
